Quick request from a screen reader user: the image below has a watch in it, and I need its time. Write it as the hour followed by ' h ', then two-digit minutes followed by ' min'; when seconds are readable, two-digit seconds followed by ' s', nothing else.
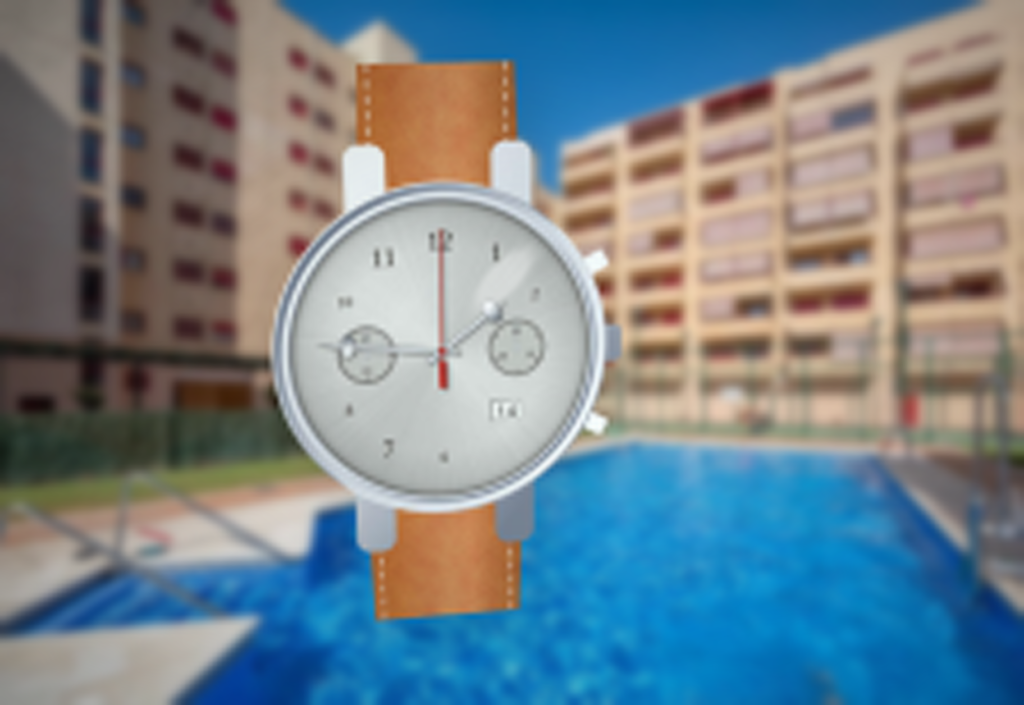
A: 1 h 46 min
